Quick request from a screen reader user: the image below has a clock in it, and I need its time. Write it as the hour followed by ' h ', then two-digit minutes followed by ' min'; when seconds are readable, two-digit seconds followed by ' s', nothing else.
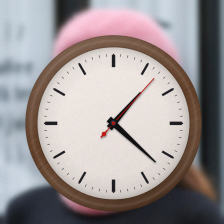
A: 1 h 22 min 07 s
